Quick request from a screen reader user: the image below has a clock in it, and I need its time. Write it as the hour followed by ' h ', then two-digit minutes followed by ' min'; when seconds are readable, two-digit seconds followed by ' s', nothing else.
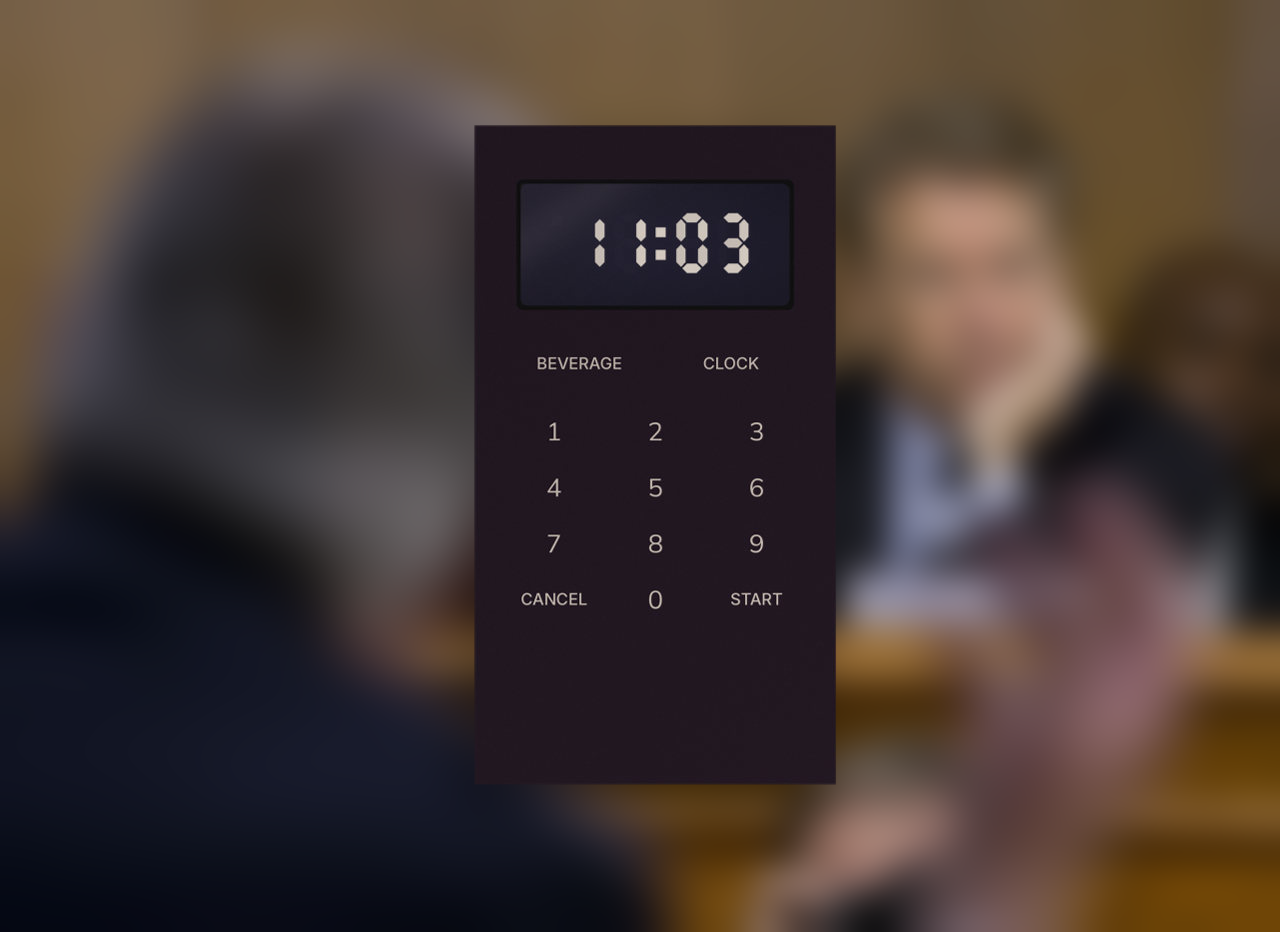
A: 11 h 03 min
